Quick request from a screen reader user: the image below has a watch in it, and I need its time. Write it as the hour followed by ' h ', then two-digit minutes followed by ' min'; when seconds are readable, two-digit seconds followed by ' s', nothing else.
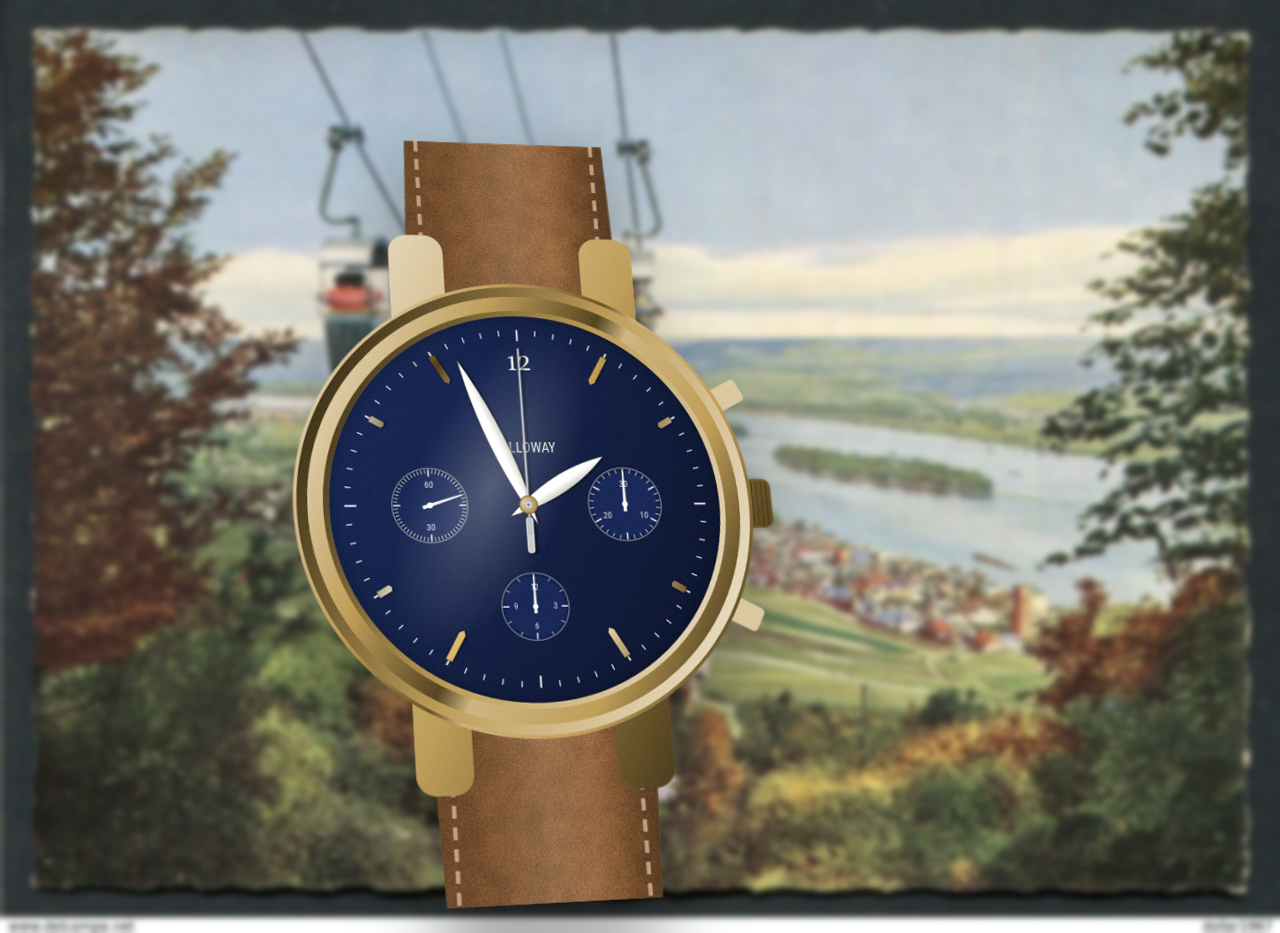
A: 1 h 56 min 12 s
